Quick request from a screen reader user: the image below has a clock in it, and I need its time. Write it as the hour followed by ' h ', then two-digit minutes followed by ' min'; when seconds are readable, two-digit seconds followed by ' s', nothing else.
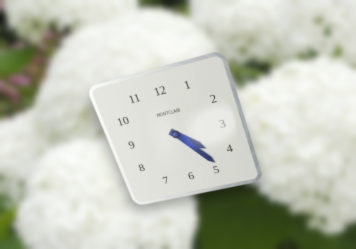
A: 4 h 24 min
